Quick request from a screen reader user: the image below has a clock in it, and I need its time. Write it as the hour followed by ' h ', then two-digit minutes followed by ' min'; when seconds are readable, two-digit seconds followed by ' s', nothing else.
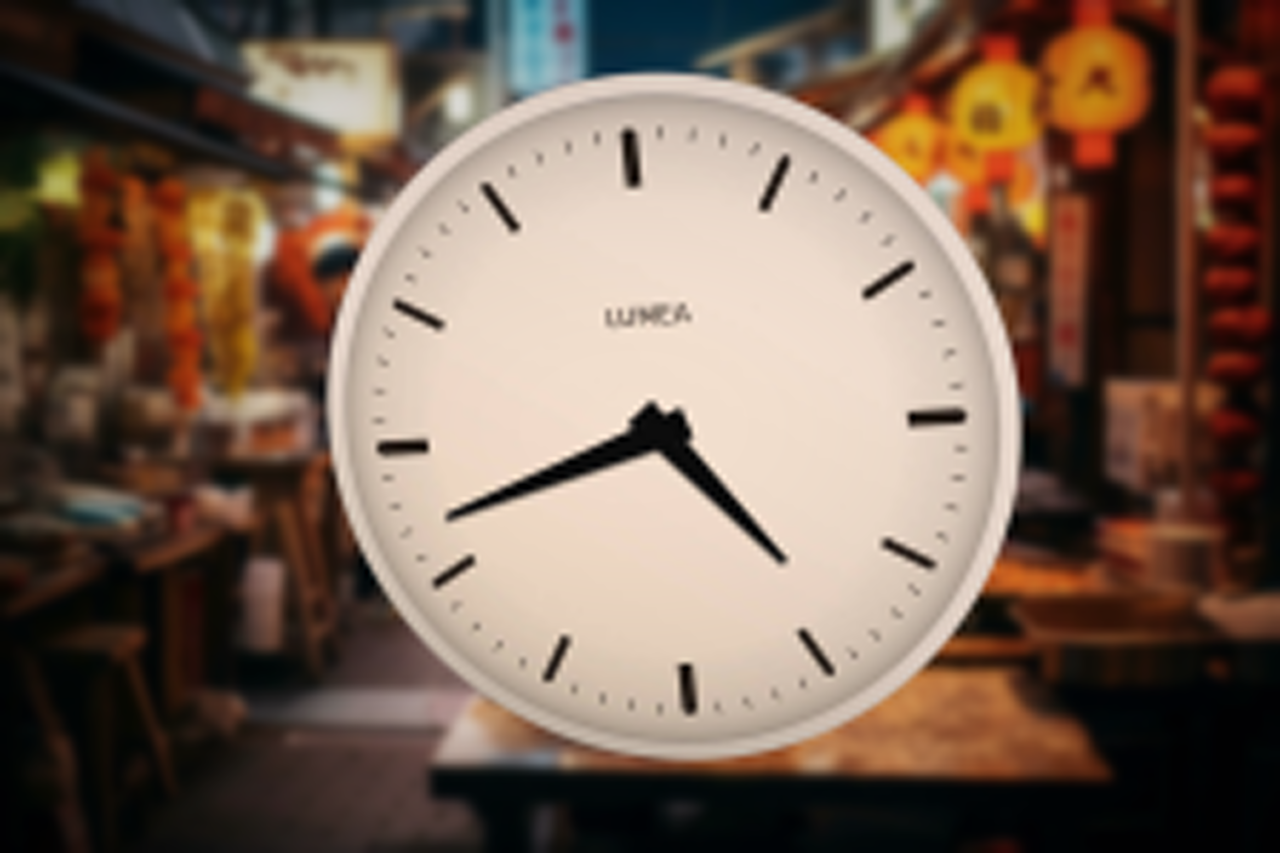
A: 4 h 42 min
